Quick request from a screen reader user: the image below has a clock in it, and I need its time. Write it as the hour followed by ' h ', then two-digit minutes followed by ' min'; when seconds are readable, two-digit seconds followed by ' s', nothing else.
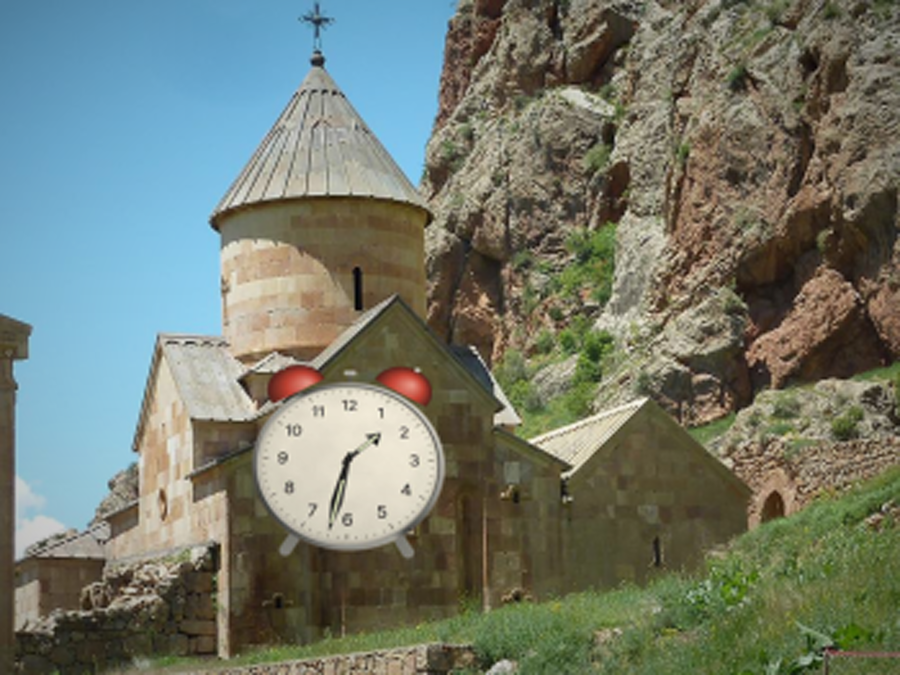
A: 1 h 32 min
